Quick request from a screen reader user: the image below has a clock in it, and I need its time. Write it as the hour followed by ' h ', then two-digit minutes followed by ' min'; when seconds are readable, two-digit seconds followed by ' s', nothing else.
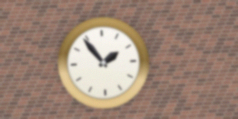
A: 1 h 54 min
